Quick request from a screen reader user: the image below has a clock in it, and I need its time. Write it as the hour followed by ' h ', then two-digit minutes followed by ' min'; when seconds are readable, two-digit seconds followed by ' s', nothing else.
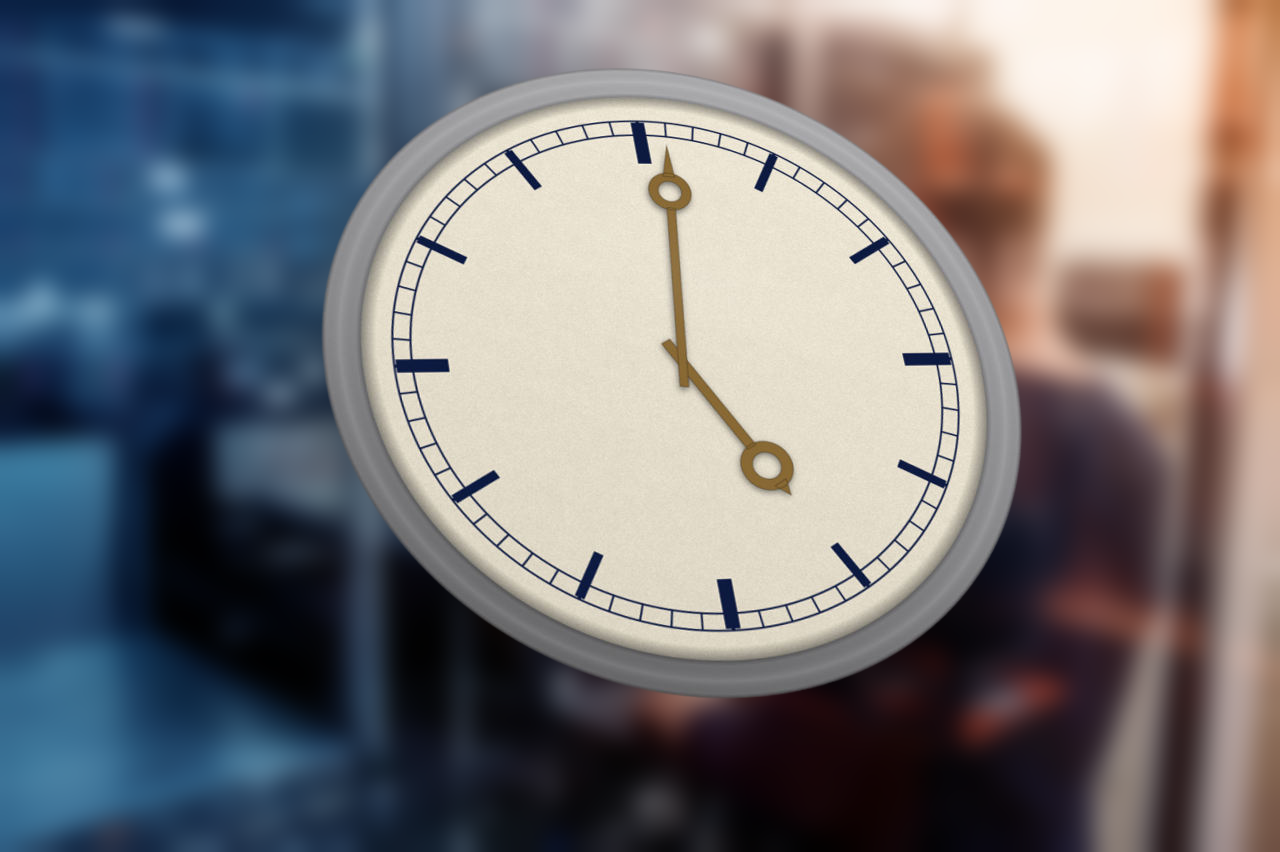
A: 5 h 01 min
